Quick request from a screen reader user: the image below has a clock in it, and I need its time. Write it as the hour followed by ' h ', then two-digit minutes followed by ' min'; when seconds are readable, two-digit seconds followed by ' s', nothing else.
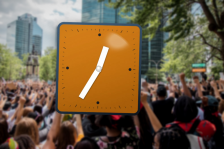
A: 12 h 35 min
